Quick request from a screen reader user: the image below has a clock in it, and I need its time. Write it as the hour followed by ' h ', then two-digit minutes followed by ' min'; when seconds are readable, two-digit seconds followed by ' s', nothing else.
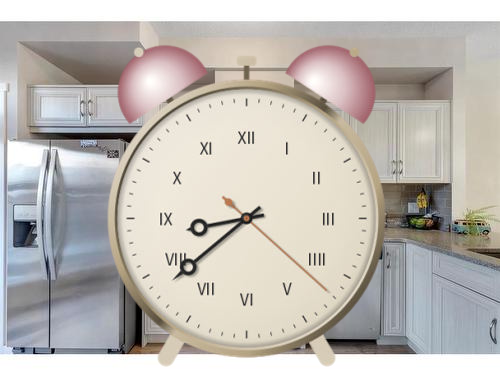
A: 8 h 38 min 22 s
